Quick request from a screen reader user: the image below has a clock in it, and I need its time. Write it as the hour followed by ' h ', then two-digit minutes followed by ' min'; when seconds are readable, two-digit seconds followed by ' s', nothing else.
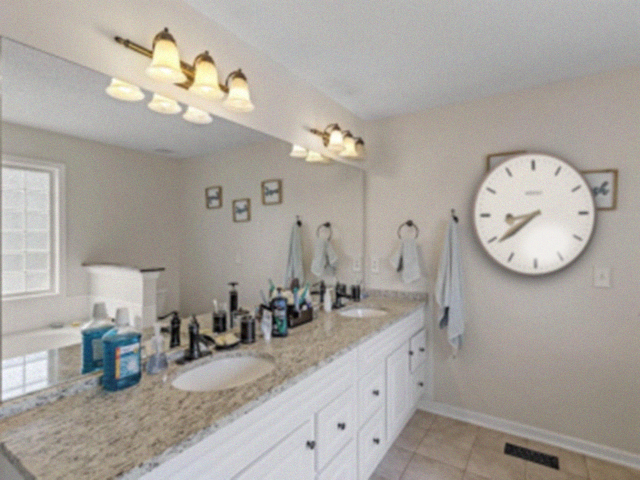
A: 8 h 39 min
